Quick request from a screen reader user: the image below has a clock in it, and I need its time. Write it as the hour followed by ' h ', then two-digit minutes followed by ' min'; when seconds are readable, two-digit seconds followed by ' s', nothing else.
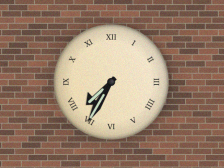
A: 7 h 35 min
